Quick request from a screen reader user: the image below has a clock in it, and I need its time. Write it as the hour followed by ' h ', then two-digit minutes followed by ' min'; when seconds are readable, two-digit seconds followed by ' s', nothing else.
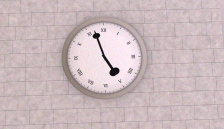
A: 4 h 57 min
